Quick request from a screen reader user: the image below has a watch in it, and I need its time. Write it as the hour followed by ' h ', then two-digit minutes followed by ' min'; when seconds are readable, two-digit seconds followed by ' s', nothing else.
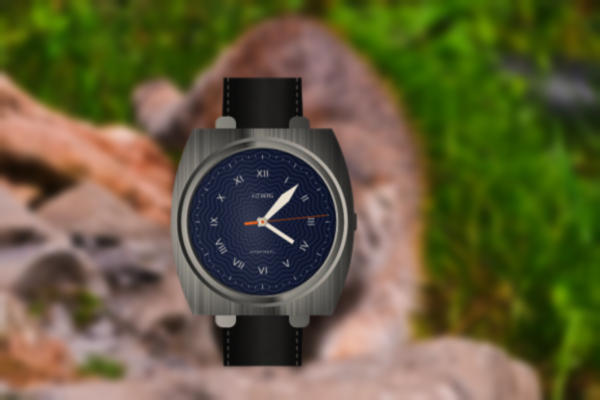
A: 4 h 07 min 14 s
